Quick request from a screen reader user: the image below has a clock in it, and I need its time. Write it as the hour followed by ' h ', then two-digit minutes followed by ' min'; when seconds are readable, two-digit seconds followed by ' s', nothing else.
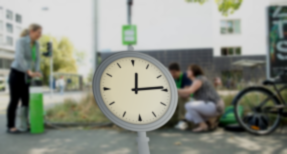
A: 12 h 14 min
